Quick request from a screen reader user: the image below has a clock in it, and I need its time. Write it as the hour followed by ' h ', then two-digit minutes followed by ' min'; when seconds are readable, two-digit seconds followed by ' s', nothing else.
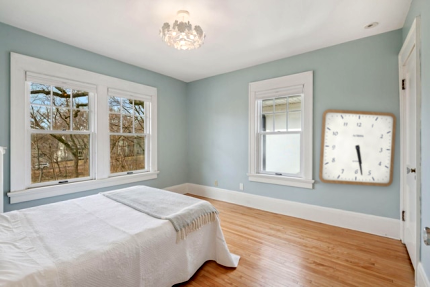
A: 5 h 28 min
